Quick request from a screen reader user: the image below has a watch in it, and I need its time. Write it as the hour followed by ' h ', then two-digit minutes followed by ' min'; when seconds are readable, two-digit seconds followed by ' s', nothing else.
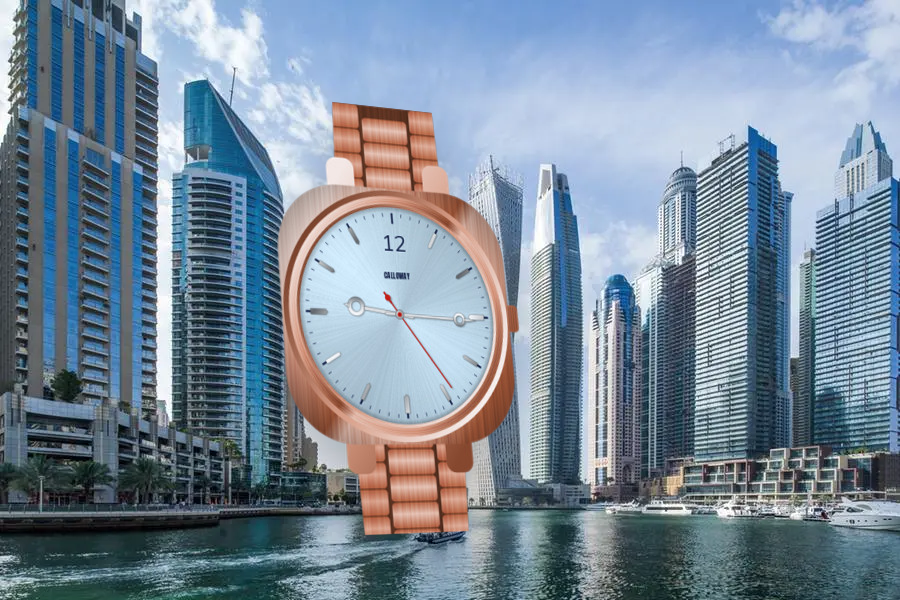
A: 9 h 15 min 24 s
